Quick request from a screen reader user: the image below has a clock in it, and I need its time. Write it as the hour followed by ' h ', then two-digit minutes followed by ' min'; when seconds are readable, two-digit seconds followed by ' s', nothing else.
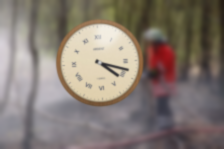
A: 4 h 18 min
